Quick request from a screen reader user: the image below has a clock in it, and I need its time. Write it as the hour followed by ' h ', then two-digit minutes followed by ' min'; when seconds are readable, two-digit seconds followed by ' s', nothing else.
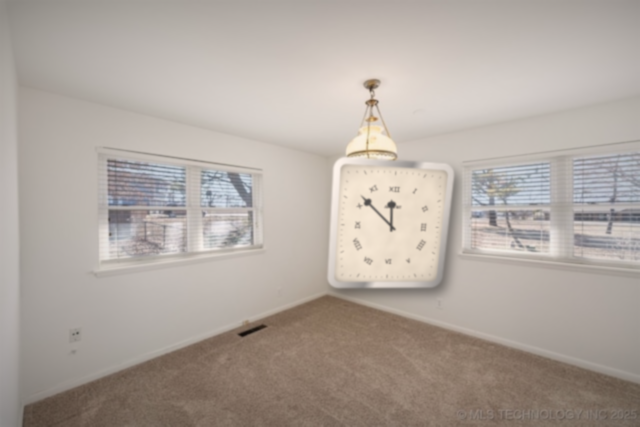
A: 11 h 52 min
